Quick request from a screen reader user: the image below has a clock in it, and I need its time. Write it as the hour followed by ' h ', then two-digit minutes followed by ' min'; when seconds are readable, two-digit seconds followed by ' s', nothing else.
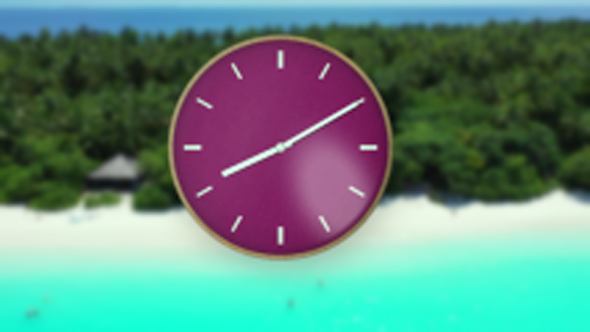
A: 8 h 10 min
